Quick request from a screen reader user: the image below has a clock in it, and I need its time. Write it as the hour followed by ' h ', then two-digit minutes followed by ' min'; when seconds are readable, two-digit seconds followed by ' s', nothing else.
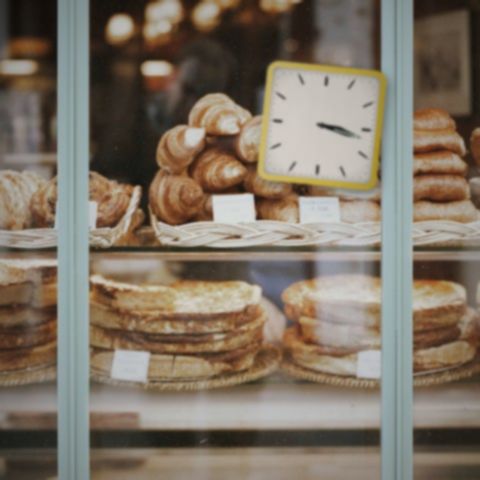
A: 3 h 17 min
